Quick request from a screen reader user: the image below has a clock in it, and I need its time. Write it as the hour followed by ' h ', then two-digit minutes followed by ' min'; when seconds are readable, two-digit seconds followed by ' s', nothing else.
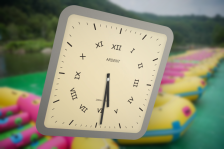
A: 5 h 29 min
